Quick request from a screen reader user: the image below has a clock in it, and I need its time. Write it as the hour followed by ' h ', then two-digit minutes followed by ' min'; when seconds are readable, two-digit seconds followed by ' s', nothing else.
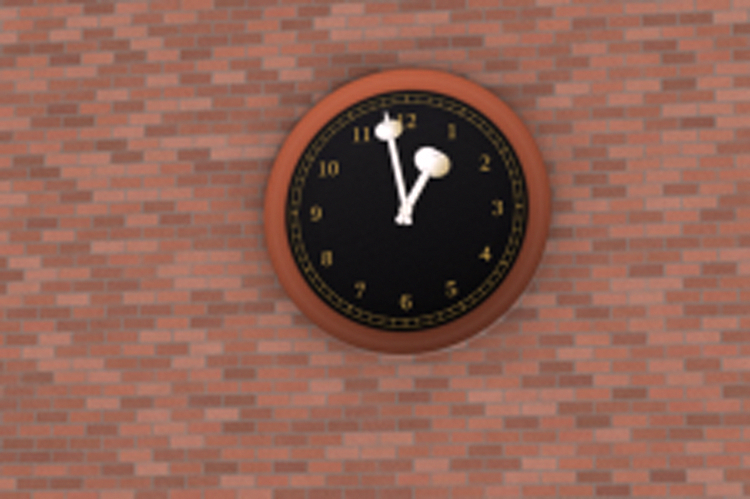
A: 12 h 58 min
